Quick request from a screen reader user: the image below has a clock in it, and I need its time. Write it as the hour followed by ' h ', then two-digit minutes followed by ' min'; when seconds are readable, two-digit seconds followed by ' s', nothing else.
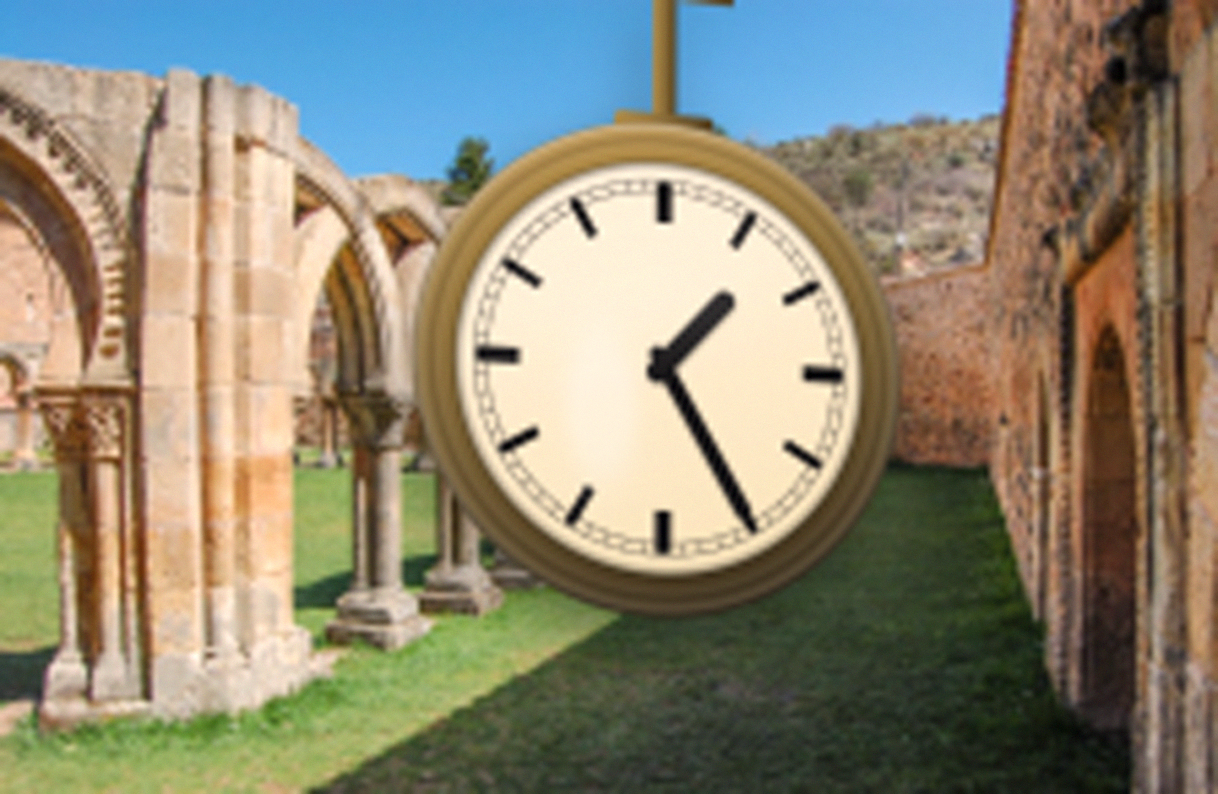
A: 1 h 25 min
